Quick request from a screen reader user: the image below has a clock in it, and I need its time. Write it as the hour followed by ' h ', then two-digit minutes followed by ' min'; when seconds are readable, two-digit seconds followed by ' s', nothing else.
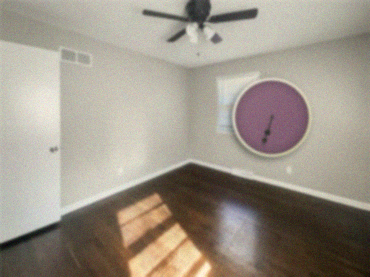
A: 6 h 33 min
